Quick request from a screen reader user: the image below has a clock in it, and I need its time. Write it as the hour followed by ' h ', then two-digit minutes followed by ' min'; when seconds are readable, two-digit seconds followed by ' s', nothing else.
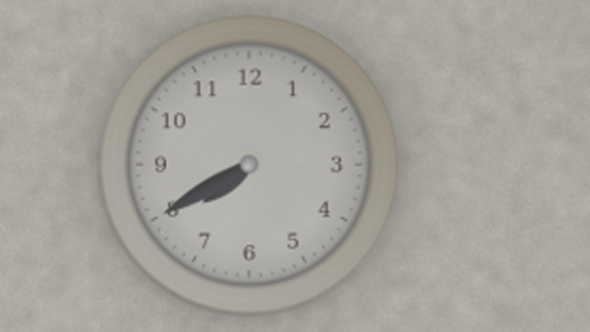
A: 7 h 40 min
